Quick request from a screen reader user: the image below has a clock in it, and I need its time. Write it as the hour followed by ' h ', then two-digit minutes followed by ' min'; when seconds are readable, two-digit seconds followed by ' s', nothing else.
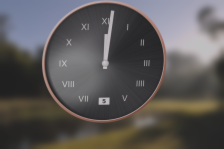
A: 12 h 01 min
